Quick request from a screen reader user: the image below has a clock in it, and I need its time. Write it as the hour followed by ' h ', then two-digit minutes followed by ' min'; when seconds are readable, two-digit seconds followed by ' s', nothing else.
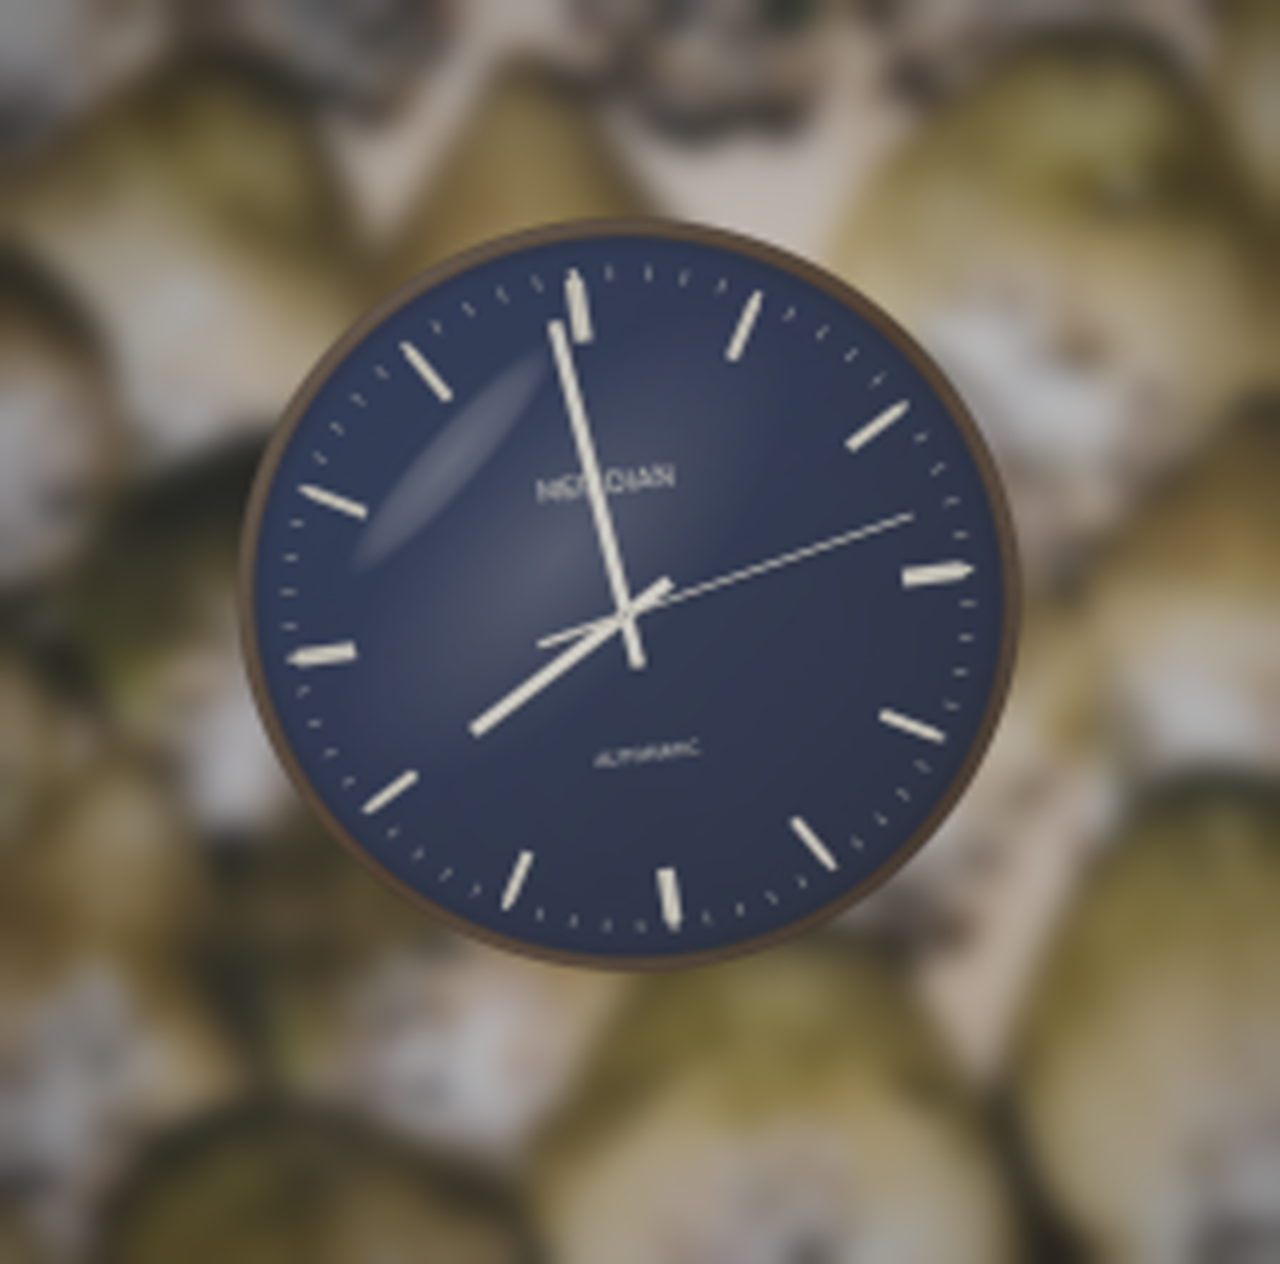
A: 7 h 59 min 13 s
